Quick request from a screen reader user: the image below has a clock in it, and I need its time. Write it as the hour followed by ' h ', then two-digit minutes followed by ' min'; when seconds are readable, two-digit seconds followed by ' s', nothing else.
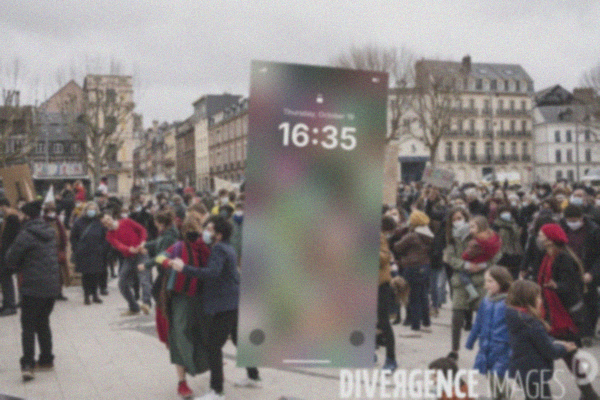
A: 16 h 35 min
